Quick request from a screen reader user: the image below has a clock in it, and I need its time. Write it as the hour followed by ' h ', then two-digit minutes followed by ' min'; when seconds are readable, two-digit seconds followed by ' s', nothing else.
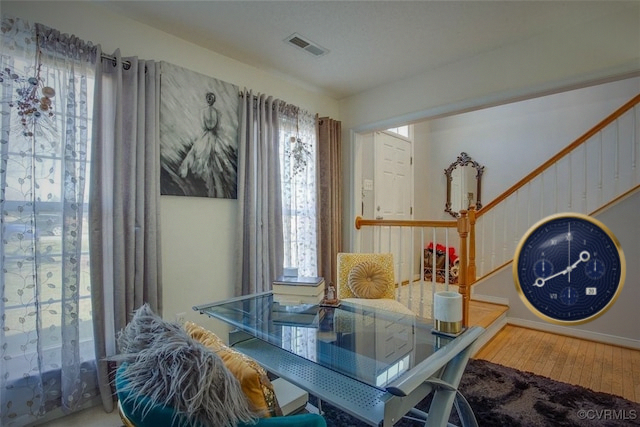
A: 1 h 41 min
